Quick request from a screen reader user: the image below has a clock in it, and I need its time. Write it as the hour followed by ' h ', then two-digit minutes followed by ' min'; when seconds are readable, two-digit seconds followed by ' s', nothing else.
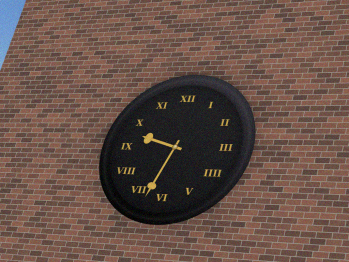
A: 9 h 33 min
